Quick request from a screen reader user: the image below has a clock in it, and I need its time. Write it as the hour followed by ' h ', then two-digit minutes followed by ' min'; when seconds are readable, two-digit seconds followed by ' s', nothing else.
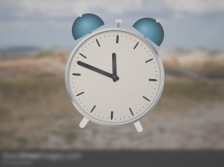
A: 11 h 48 min
